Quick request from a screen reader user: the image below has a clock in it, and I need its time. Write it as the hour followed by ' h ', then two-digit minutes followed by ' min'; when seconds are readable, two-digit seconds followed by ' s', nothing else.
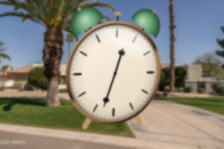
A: 12 h 33 min
